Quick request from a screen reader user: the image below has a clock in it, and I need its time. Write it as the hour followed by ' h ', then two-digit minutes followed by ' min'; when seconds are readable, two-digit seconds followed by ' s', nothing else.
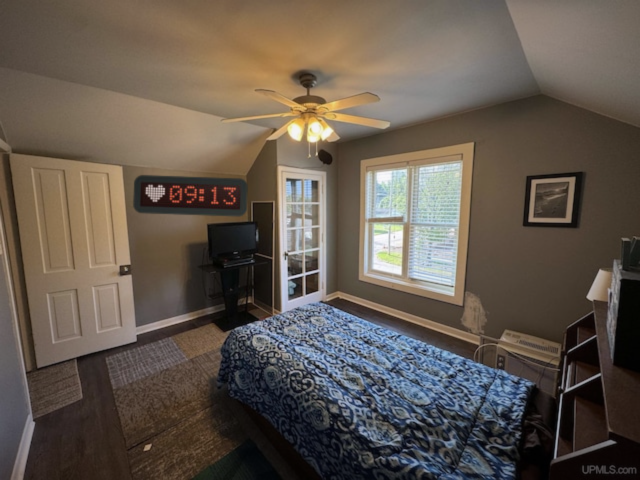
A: 9 h 13 min
